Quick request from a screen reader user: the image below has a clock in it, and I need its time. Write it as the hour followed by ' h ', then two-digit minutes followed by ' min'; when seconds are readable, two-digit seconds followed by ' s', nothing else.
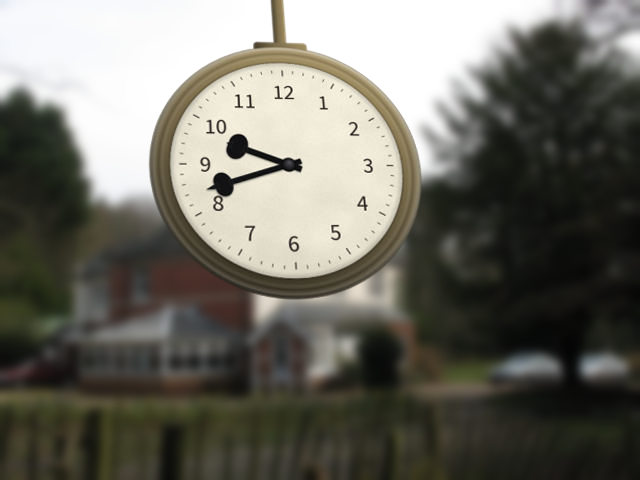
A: 9 h 42 min
